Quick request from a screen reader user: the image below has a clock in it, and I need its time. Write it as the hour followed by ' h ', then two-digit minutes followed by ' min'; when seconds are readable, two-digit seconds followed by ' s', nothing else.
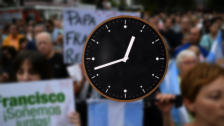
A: 12 h 42 min
